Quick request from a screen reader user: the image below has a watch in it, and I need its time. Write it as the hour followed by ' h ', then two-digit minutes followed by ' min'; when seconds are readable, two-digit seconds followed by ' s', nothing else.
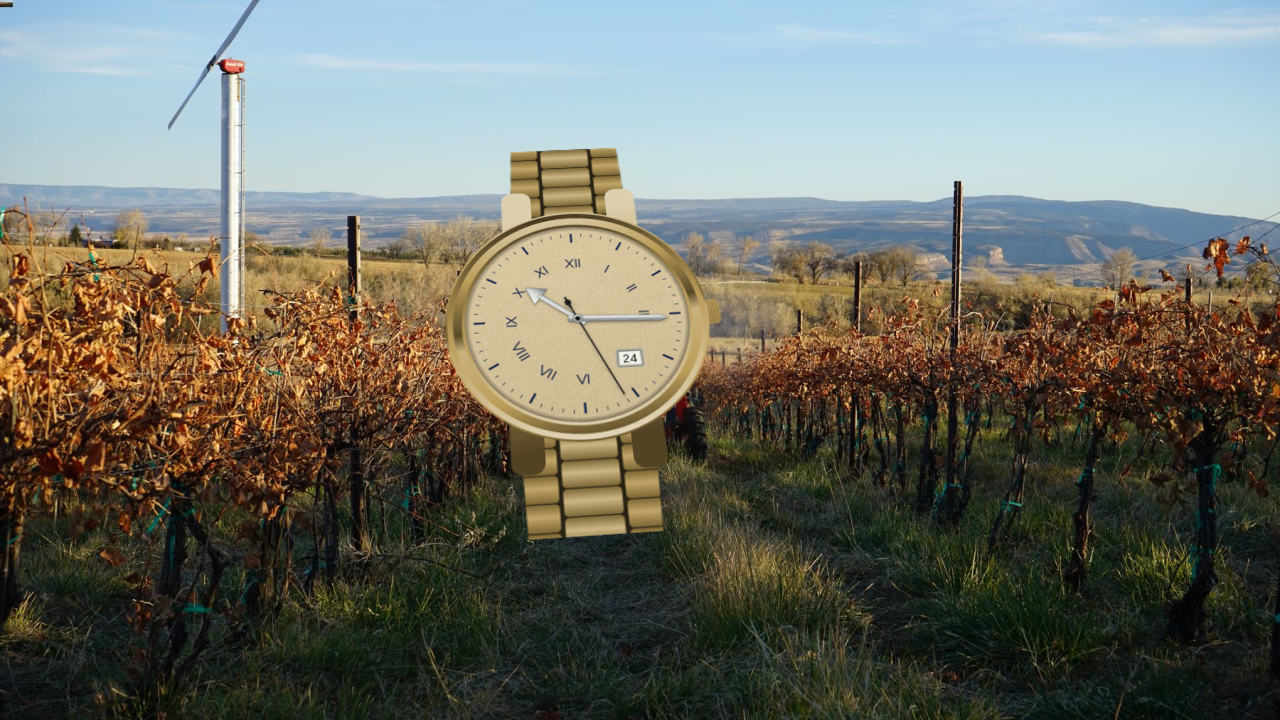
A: 10 h 15 min 26 s
